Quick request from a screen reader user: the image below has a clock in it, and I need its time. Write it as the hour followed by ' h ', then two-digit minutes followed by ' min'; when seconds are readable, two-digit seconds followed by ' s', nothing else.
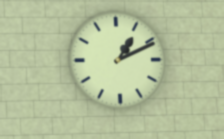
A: 1 h 11 min
